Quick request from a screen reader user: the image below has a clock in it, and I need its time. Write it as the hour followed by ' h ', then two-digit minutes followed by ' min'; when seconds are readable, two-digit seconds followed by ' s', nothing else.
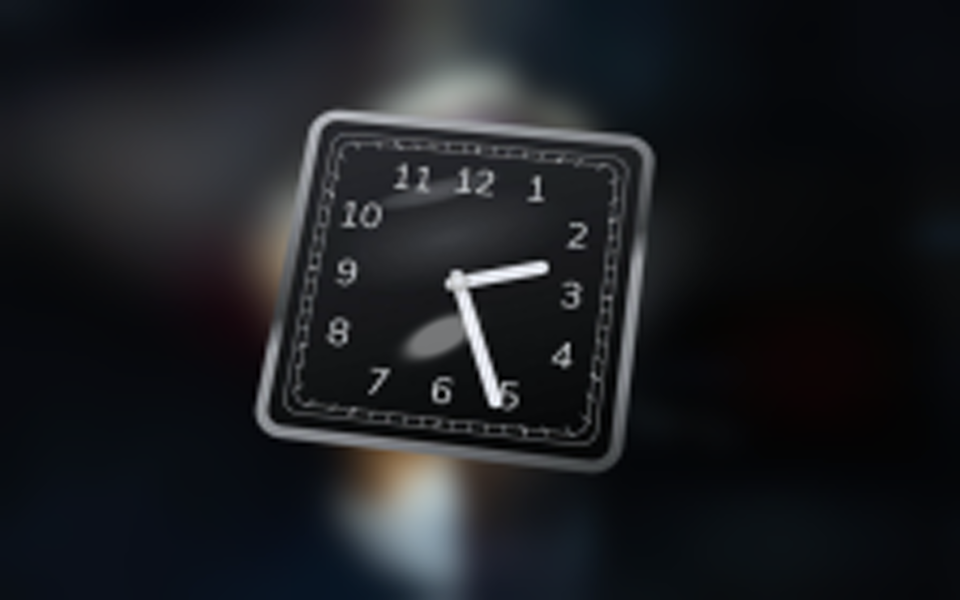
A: 2 h 26 min
